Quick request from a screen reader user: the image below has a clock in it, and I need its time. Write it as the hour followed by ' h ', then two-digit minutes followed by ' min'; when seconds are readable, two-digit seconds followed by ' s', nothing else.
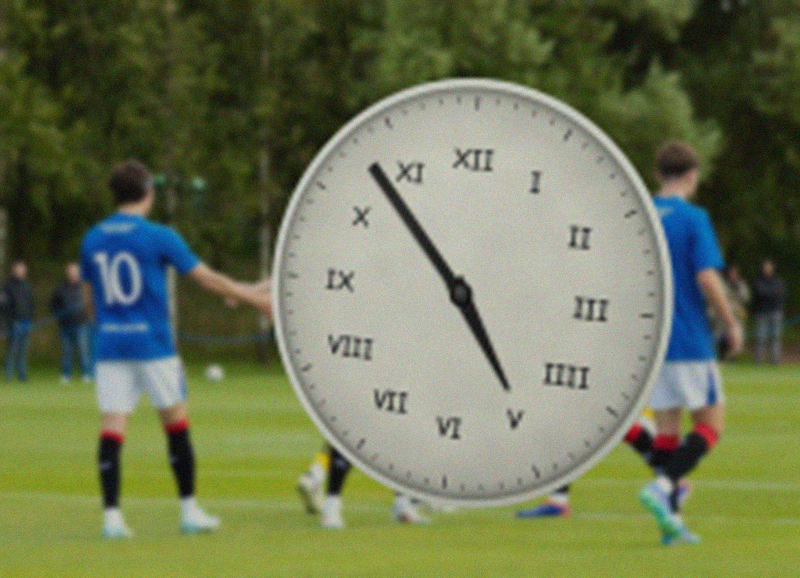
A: 4 h 53 min
